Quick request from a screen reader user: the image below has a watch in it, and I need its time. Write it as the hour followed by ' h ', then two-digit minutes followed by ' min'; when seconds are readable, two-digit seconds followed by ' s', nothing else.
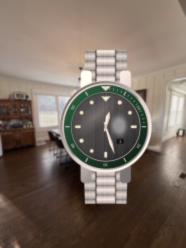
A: 12 h 27 min
